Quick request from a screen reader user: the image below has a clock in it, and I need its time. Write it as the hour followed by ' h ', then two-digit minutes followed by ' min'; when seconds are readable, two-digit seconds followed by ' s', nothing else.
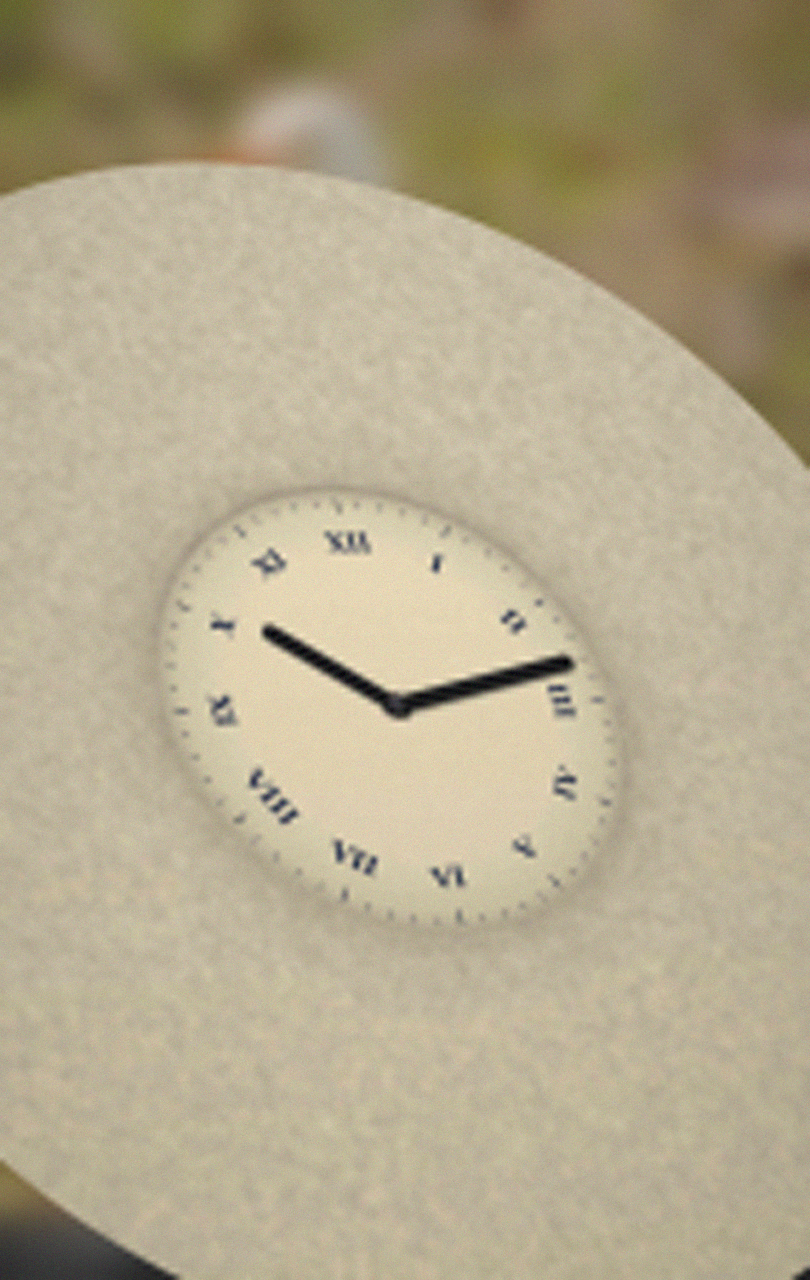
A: 10 h 13 min
